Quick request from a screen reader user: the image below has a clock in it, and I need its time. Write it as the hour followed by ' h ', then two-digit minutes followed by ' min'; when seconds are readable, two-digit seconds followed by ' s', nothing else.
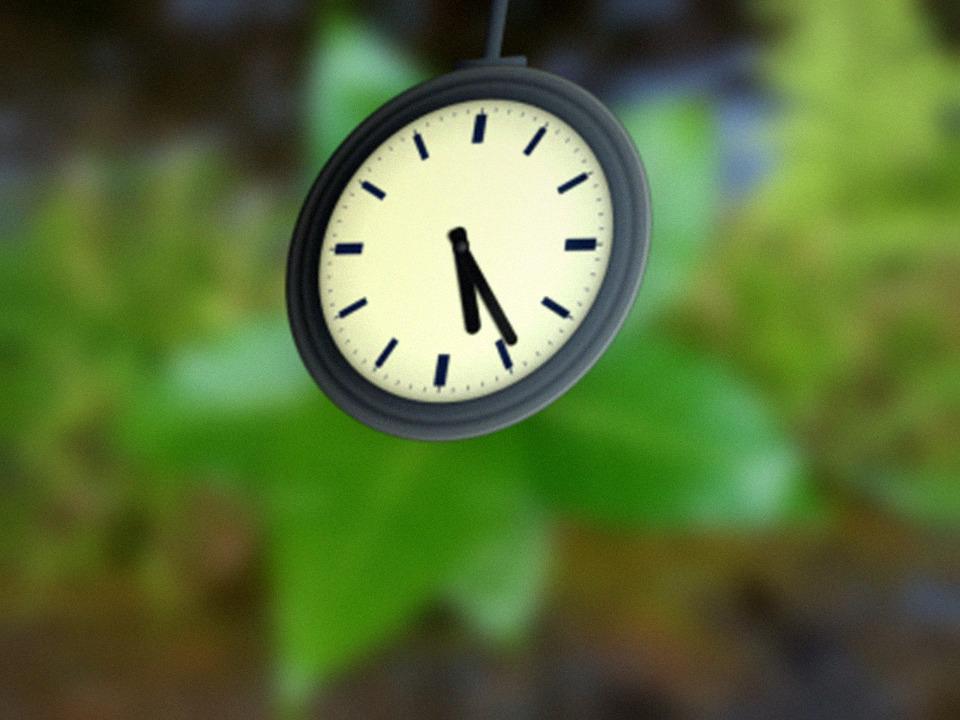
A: 5 h 24 min
